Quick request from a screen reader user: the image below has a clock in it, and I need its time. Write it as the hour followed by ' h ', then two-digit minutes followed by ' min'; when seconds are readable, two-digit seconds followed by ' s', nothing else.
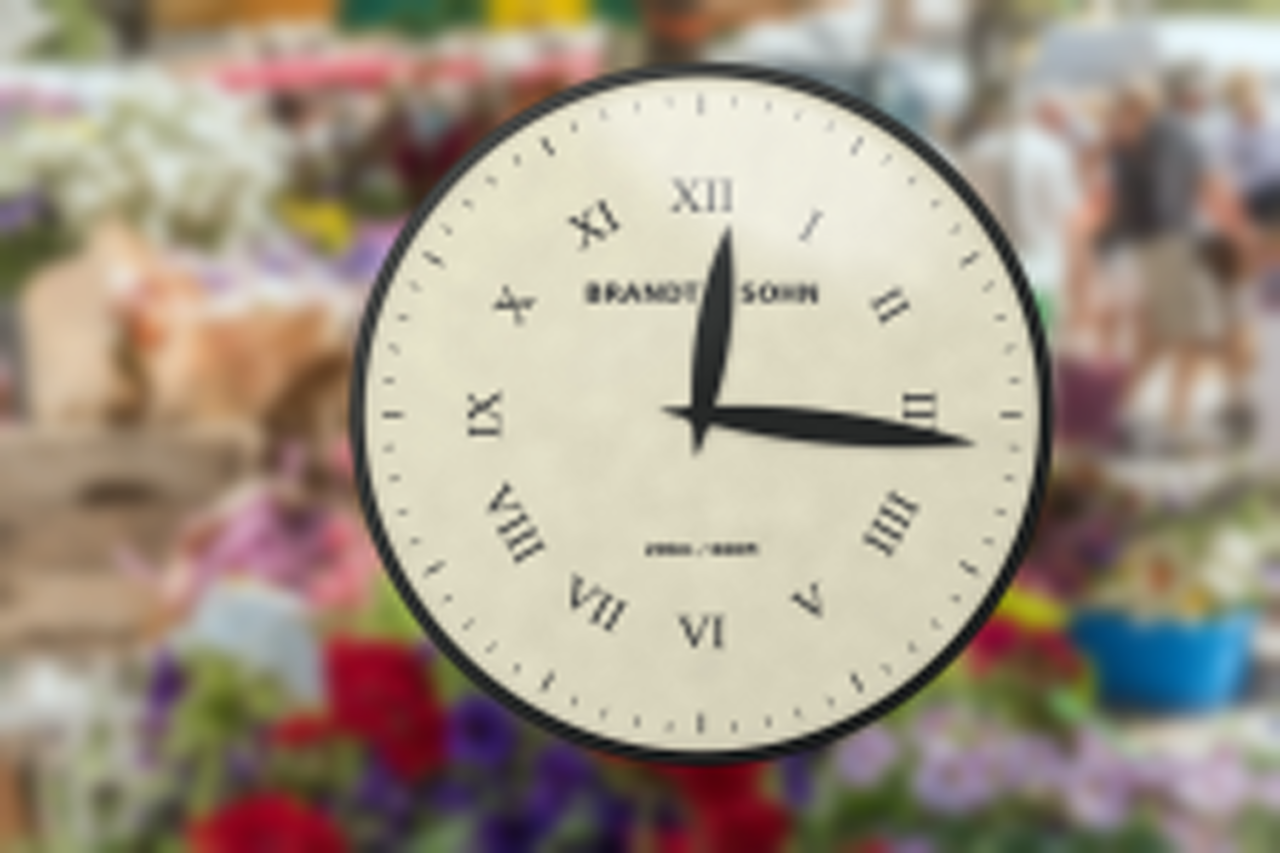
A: 12 h 16 min
